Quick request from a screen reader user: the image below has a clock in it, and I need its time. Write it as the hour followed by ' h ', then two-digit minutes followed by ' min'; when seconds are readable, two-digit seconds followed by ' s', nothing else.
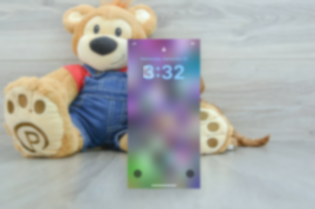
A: 3 h 32 min
